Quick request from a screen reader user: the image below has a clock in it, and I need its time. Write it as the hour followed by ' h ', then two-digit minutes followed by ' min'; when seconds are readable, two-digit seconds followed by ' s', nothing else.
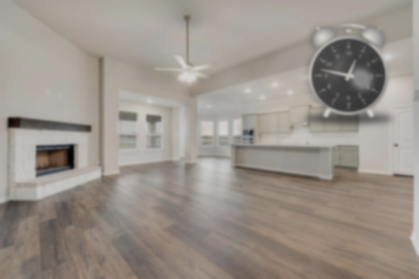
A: 12 h 47 min
